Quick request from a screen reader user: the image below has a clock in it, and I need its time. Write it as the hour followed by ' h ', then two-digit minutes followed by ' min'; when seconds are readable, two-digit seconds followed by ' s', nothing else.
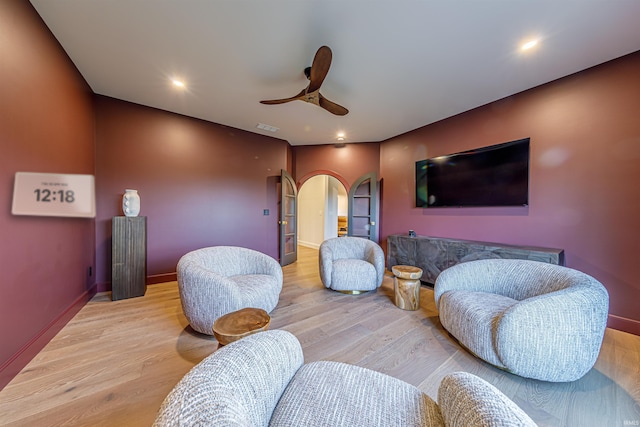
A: 12 h 18 min
